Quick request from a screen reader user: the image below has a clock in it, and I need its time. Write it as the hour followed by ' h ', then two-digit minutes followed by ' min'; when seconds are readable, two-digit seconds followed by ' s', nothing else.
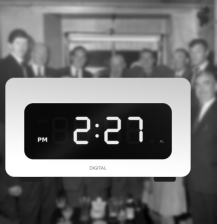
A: 2 h 27 min
